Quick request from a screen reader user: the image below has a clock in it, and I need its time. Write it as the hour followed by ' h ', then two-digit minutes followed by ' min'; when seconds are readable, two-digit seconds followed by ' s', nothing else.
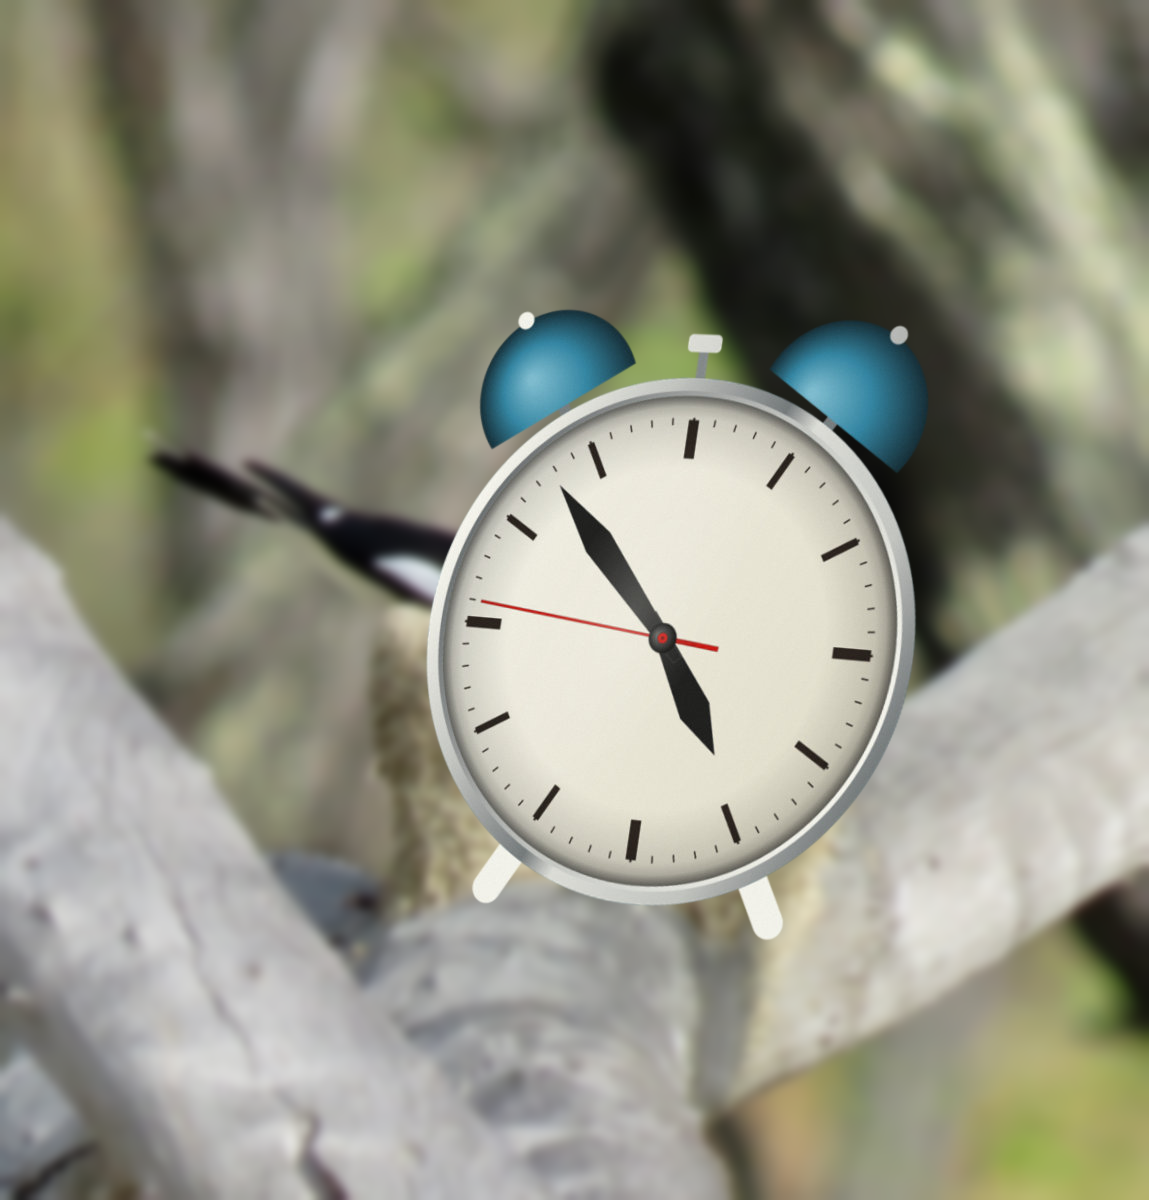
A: 4 h 52 min 46 s
